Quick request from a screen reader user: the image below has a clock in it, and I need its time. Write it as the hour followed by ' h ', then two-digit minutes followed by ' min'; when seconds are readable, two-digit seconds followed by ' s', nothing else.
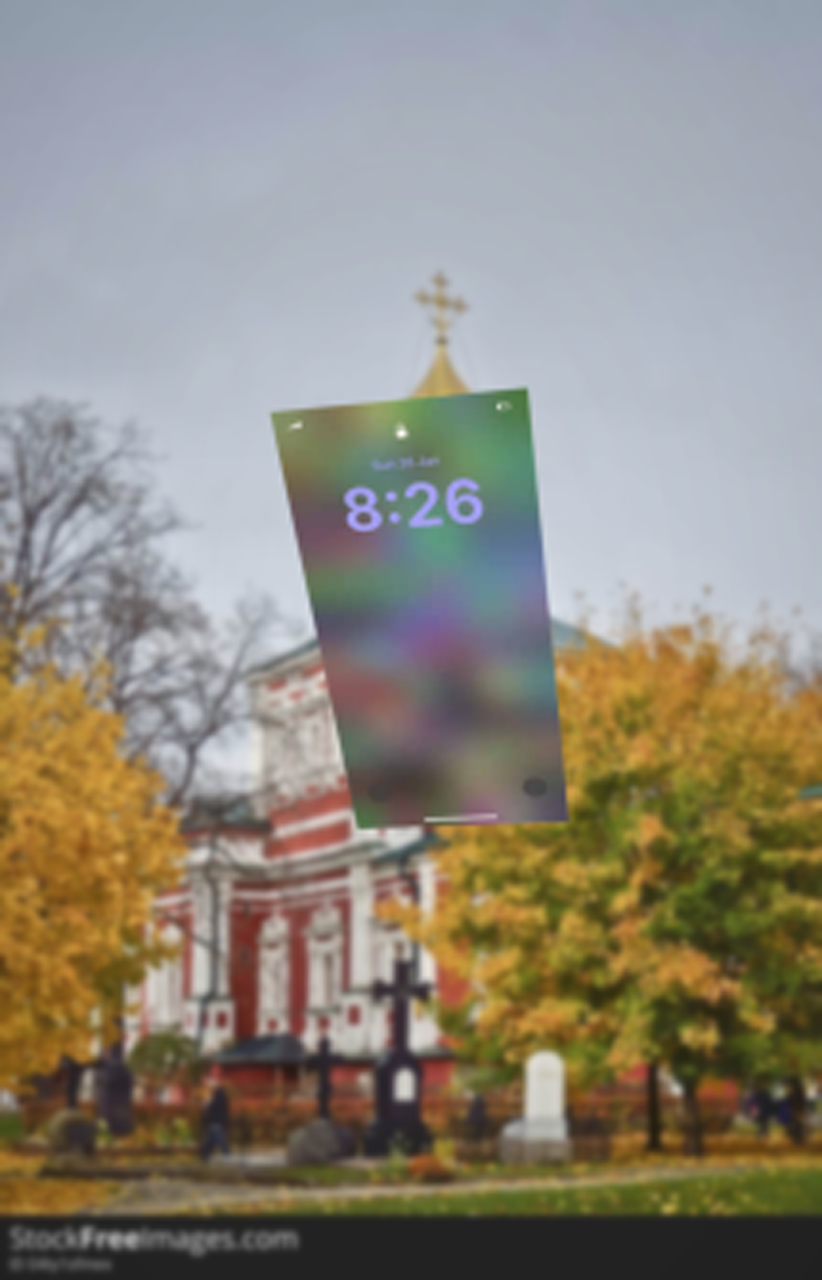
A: 8 h 26 min
